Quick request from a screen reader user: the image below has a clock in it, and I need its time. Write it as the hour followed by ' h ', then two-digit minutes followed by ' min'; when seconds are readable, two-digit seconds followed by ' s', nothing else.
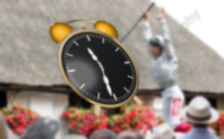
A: 11 h 31 min
